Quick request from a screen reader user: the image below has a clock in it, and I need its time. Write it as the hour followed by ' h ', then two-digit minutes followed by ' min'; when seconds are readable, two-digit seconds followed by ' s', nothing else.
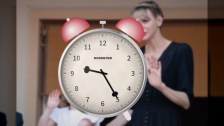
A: 9 h 25 min
